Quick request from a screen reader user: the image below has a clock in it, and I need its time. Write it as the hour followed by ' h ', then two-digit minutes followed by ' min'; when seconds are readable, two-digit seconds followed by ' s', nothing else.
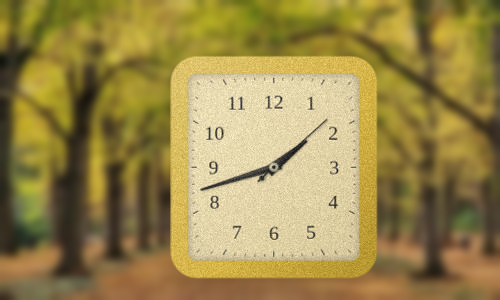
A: 1 h 42 min 08 s
